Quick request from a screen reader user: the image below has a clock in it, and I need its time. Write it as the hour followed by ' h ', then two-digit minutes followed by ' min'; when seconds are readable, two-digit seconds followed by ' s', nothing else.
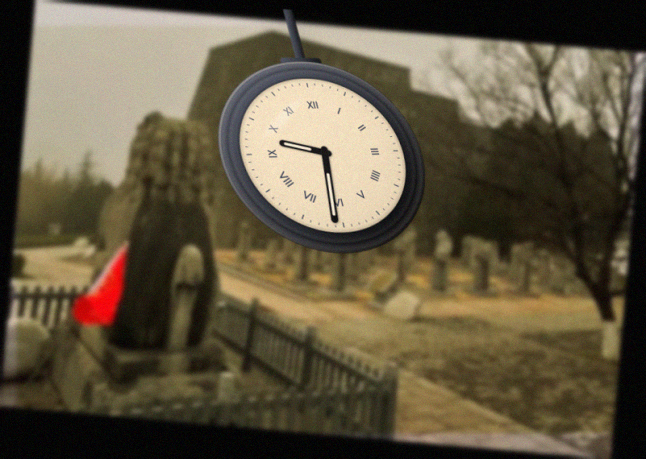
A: 9 h 31 min
